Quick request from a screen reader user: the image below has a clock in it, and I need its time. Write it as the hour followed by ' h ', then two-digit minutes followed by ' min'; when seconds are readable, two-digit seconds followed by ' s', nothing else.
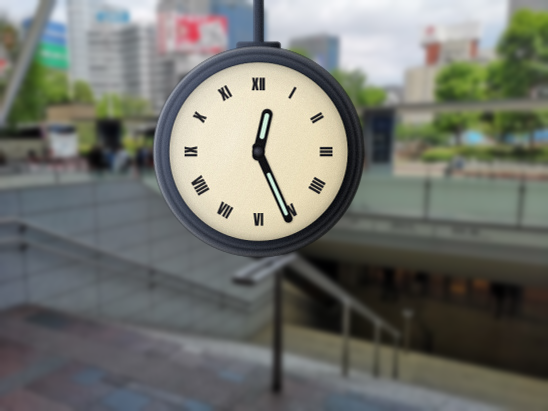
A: 12 h 26 min
